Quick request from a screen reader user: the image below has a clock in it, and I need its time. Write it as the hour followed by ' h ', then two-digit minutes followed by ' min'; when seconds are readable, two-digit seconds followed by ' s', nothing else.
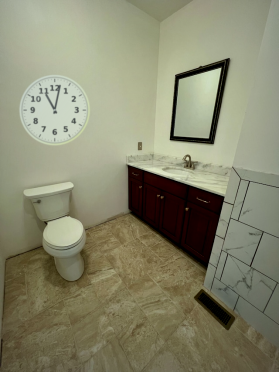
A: 11 h 02 min
